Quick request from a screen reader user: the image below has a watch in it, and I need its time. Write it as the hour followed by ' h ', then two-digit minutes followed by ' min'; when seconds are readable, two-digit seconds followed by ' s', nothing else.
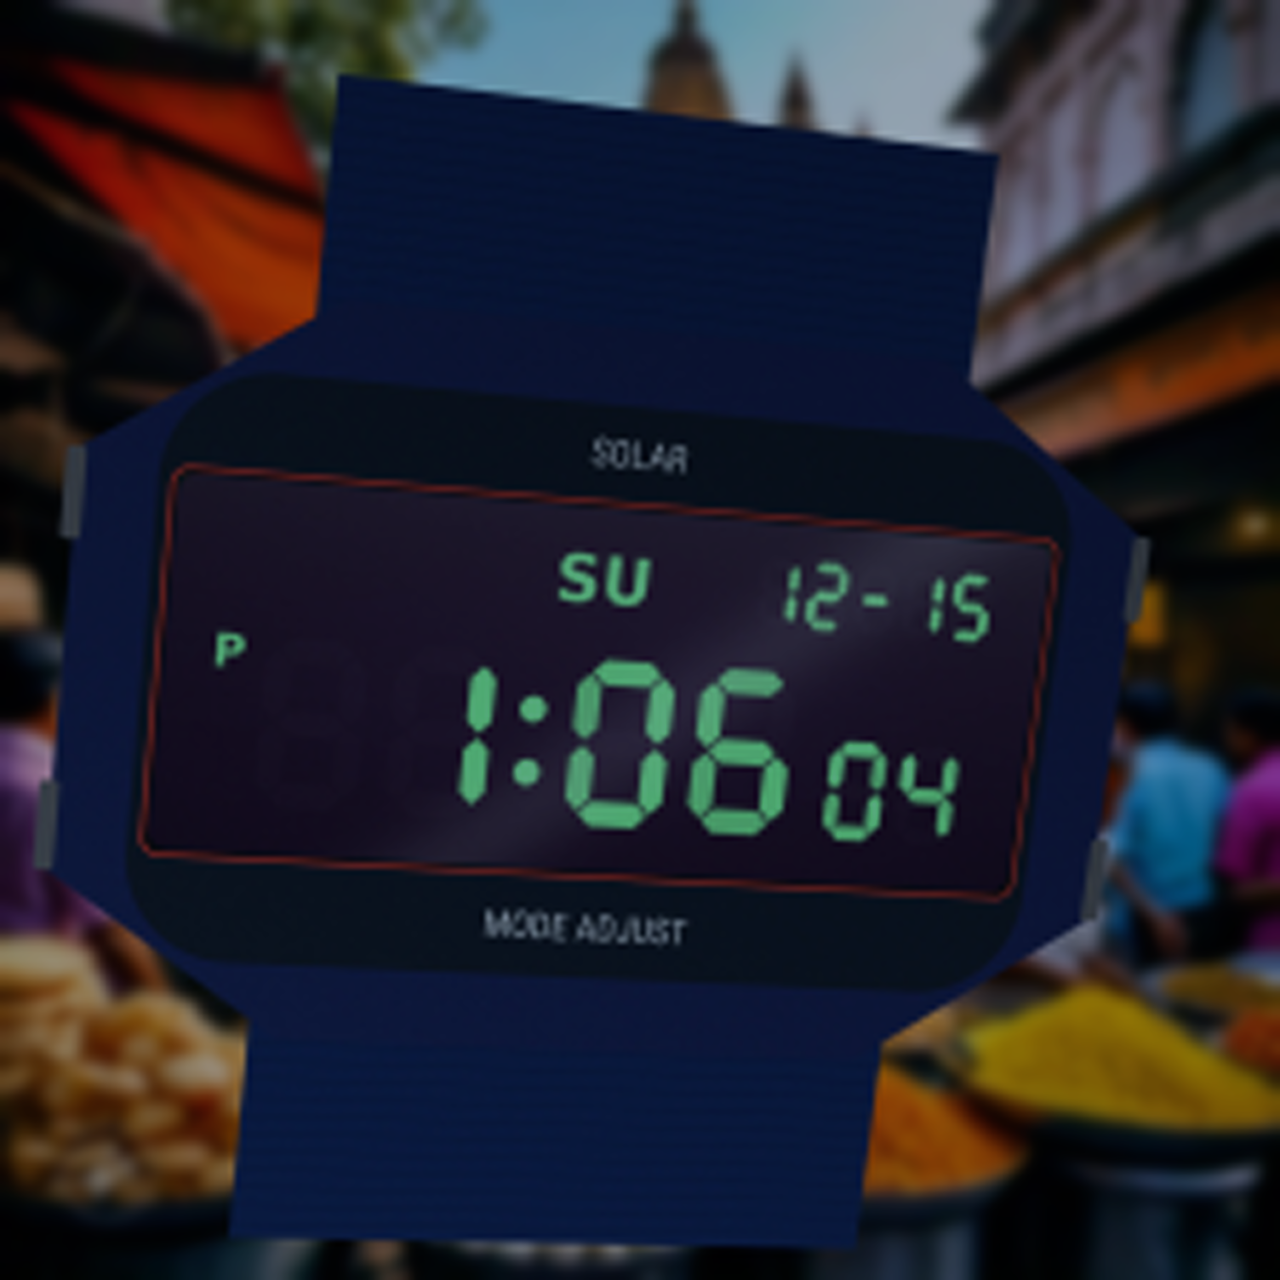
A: 1 h 06 min 04 s
